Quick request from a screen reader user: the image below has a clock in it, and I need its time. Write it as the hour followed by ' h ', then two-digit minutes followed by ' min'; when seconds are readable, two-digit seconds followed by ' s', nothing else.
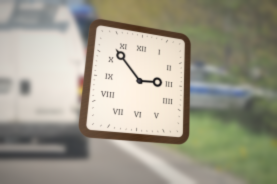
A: 2 h 53 min
